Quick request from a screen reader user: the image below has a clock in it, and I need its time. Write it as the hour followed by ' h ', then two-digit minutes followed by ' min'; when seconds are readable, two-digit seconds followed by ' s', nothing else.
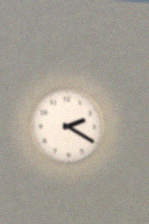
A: 2 h 20 min
